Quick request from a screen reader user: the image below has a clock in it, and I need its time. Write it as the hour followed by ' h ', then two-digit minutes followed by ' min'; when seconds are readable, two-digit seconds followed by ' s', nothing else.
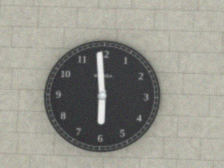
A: 5 h 59 min
